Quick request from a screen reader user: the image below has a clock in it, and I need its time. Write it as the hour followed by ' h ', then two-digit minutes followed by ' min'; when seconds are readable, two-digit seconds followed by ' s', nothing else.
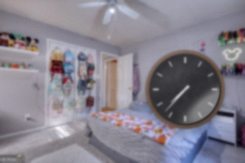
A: 7 h 37 min
